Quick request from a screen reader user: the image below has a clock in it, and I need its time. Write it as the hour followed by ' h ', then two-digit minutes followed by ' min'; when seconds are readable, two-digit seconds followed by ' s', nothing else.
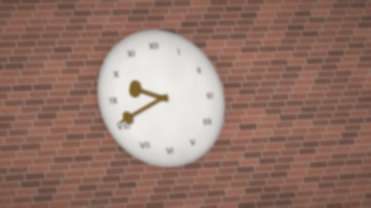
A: 9 h 41 min
